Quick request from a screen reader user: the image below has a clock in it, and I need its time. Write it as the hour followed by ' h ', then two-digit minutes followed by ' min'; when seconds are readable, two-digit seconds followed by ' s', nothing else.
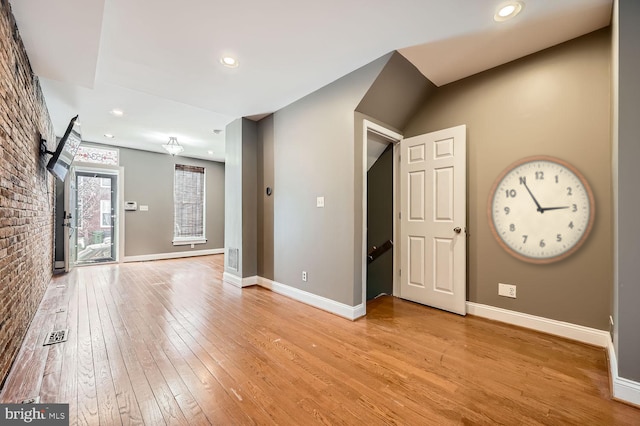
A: 2 h 55 min
